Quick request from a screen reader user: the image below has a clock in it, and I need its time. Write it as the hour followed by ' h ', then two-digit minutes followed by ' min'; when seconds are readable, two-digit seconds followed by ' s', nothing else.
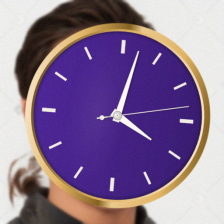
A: 4 h 02 min 13 s
